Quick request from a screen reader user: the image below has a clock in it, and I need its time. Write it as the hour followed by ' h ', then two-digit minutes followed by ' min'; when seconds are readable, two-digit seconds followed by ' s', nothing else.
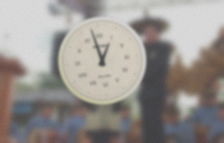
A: 12 h 58 min
